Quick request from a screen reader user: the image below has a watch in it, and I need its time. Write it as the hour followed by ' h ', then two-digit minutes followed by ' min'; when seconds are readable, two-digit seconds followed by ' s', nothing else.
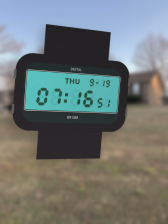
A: 7 h 16 min 51 s
